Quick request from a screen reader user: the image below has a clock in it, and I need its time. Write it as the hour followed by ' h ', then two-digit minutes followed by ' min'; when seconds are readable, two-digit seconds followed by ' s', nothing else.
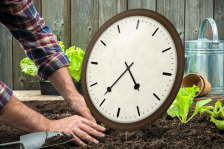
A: 4 h 36 min
